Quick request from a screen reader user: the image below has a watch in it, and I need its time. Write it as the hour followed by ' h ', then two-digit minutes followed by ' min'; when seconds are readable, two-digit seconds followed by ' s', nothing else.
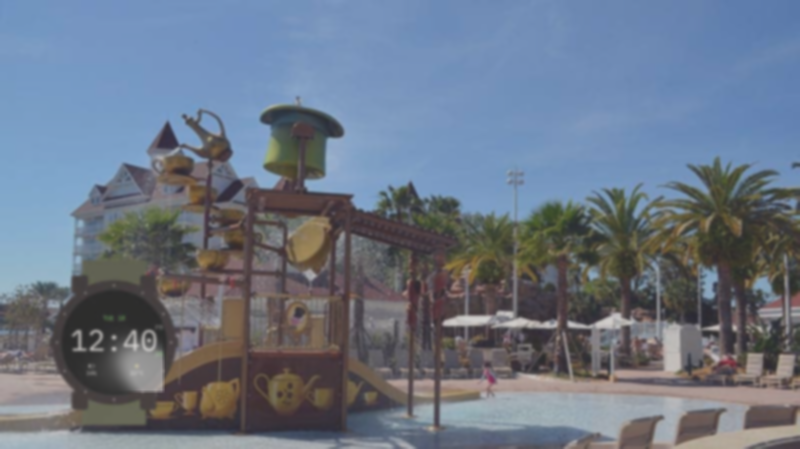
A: 12 h 40 min
